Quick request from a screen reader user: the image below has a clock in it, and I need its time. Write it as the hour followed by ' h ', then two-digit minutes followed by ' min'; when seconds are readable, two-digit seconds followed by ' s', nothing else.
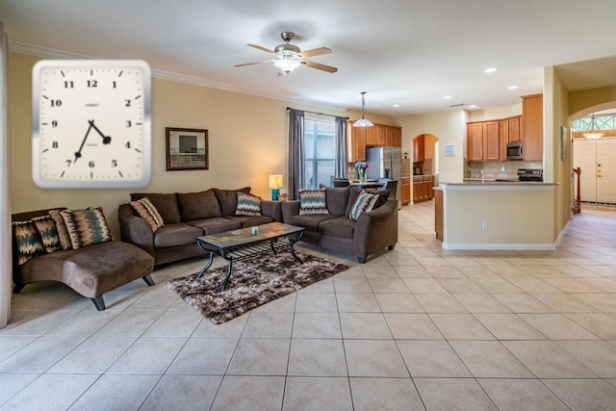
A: 4 h 34 min
